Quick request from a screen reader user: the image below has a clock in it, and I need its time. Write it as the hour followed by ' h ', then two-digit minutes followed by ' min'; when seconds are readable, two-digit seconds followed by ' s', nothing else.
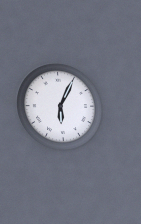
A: 6 h 05 min
